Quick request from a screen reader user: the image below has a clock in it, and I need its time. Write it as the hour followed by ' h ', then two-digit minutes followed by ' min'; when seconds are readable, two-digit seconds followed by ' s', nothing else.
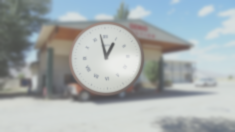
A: 12 h 58 min
